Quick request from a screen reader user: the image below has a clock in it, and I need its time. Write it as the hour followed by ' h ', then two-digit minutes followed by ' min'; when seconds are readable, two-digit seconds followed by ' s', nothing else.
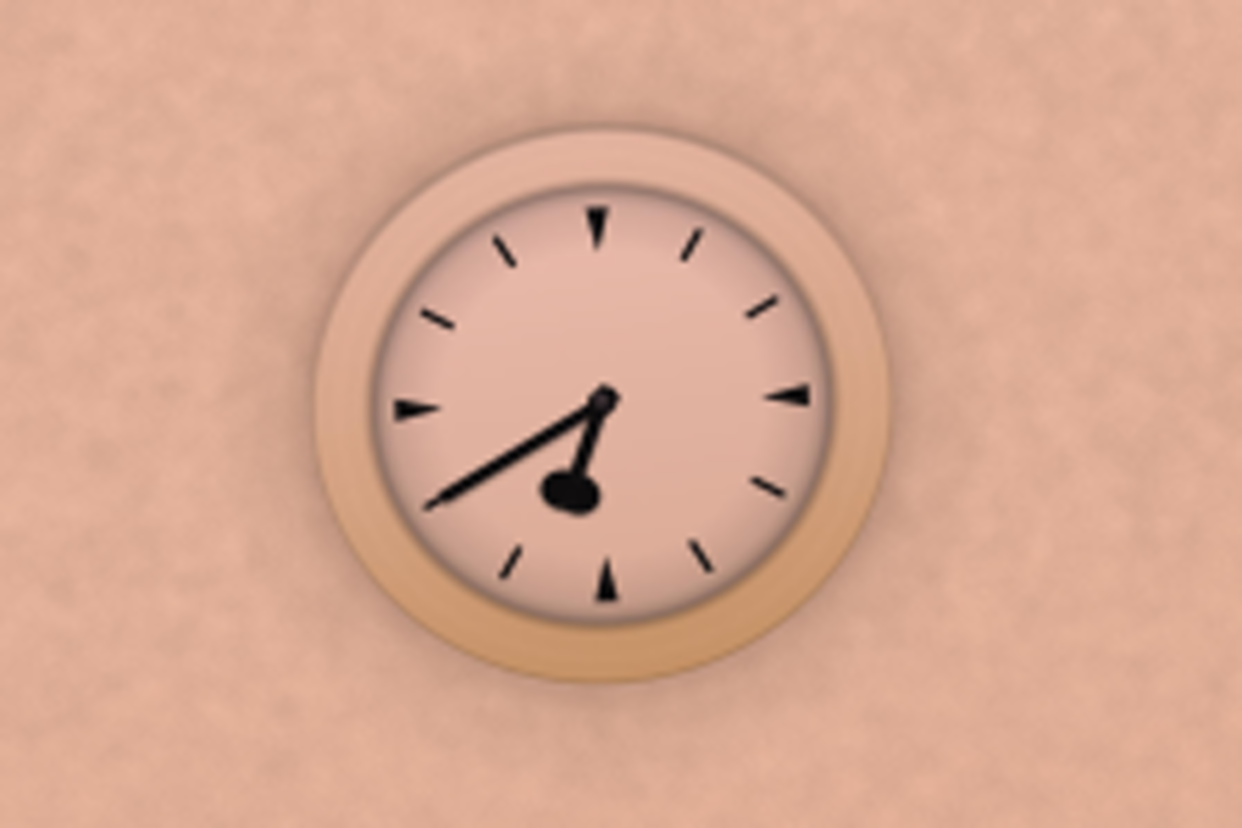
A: 6 h 40 min
